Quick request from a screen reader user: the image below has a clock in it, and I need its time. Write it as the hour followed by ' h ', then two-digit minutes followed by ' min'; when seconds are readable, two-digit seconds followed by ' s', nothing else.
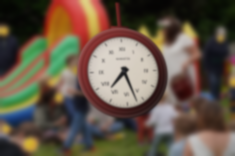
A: 7 h 27 min
